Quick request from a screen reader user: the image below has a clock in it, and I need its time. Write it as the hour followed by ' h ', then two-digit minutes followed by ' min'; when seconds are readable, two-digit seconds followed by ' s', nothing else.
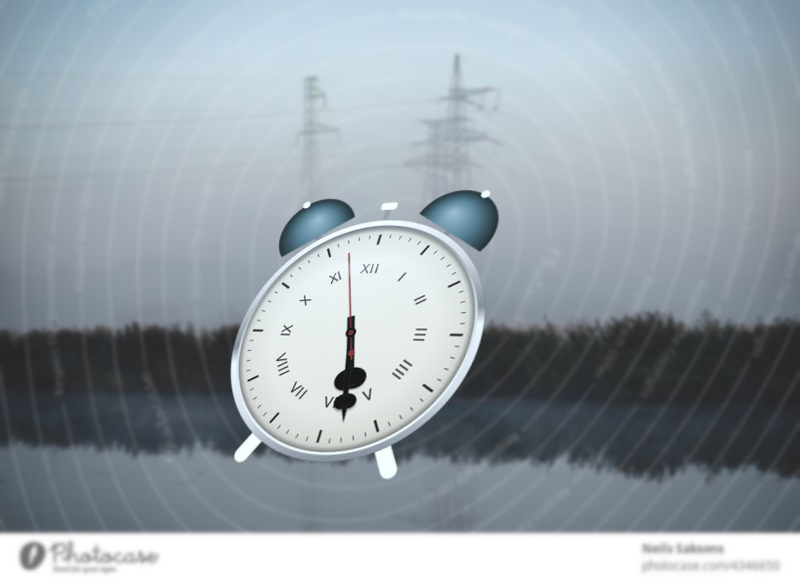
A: 5 h 27 min 57 s
